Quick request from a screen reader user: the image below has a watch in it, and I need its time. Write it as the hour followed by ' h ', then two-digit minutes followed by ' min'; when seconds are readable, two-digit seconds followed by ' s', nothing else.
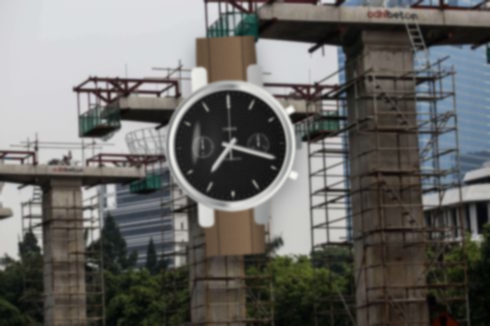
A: 7 h 18 min
